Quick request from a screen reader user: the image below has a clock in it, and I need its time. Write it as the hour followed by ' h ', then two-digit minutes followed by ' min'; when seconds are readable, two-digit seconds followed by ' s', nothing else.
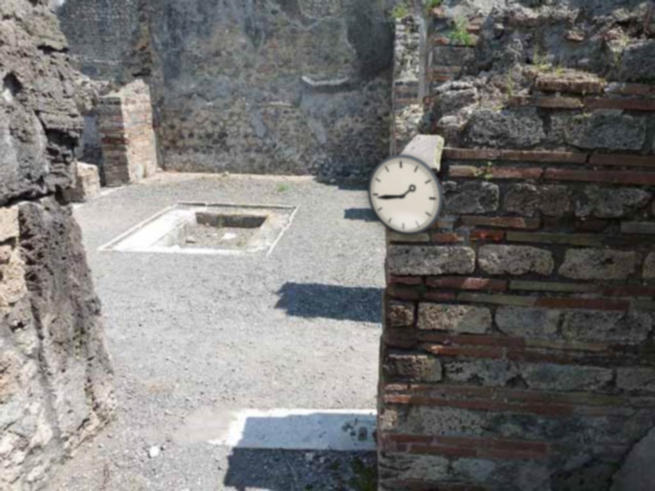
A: 1 h 44 min
